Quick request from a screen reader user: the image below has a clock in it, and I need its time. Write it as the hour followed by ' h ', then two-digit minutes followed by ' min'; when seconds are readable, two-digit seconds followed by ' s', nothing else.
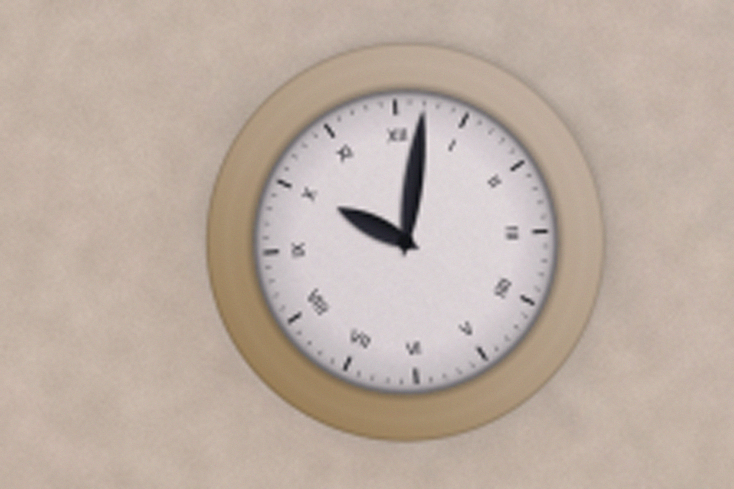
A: 10 h 02 min
